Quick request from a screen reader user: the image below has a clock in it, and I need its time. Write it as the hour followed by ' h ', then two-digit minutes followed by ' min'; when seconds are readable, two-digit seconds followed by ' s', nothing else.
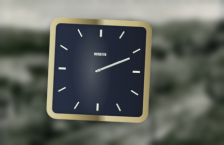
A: 2 h 11 min
